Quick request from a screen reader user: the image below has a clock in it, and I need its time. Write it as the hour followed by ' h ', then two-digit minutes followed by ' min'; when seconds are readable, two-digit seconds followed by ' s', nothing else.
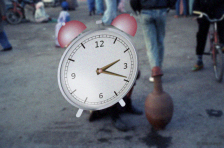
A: 2 h 19 min
